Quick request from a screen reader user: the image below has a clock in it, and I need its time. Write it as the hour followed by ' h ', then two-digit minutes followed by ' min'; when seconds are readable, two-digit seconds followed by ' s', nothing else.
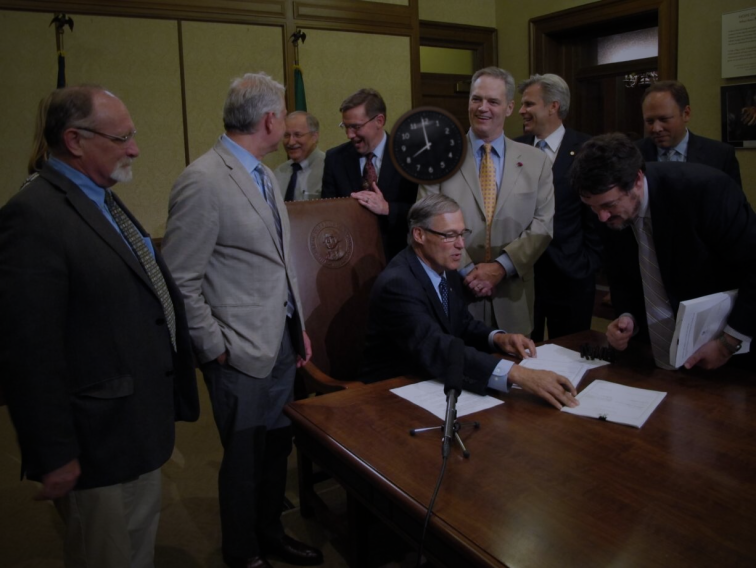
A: 7 h 59 min
